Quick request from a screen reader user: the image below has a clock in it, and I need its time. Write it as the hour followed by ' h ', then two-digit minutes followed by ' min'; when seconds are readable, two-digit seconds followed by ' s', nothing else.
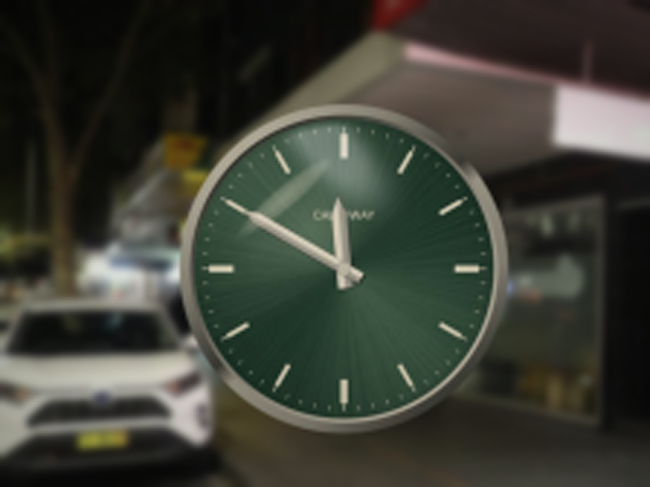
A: 11 h 50 min
